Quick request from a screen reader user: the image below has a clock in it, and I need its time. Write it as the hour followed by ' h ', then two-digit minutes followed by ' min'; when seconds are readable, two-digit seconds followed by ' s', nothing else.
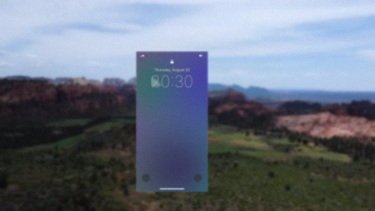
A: 20 h 30 min
